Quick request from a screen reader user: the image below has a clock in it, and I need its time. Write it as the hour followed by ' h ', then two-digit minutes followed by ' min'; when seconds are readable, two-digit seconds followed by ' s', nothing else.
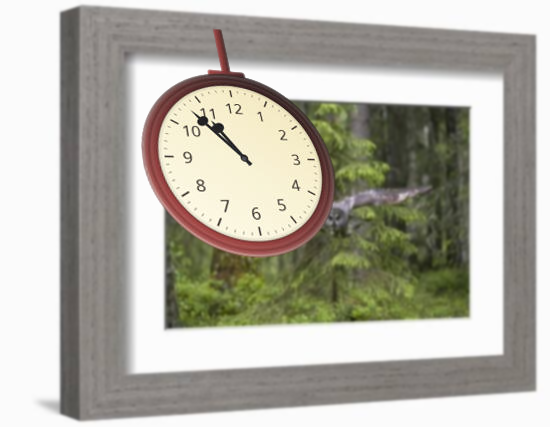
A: 10 h 53 min
